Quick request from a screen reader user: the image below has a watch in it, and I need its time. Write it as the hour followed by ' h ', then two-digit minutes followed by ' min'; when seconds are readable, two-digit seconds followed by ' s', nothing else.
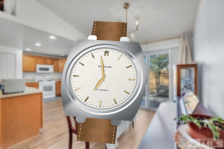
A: 6 h 58 min
